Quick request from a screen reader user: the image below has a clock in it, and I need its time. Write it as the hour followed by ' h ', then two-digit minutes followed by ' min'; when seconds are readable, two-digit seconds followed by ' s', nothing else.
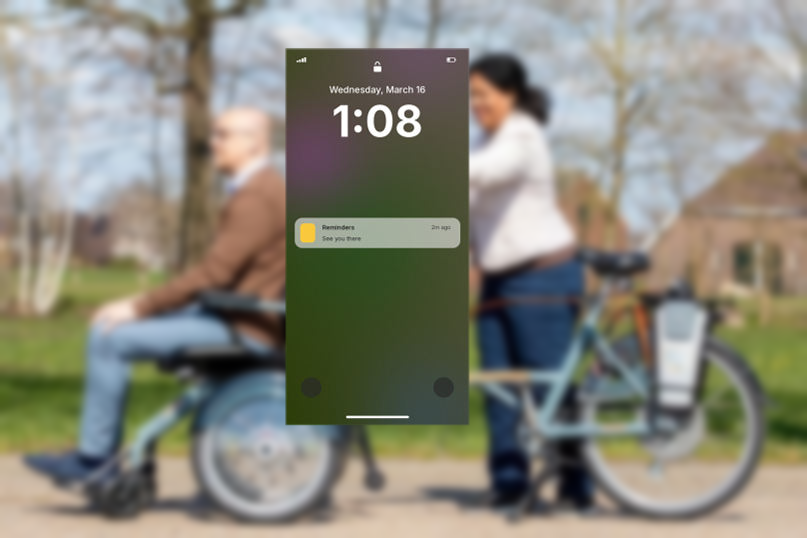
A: 1 h 08 min
